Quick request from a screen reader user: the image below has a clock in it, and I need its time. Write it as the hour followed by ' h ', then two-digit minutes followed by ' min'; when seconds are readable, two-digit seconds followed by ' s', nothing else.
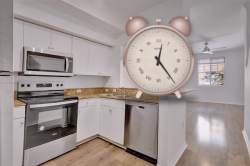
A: 12 h 24 min
